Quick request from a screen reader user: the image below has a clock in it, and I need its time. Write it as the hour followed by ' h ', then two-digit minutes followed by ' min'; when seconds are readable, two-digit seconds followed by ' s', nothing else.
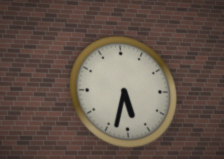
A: 5 h 33 min
